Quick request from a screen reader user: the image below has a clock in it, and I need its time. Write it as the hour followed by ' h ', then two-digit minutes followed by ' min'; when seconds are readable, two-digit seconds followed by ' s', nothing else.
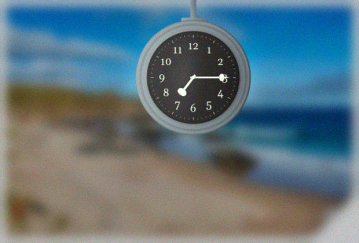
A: 7 h 15 min
